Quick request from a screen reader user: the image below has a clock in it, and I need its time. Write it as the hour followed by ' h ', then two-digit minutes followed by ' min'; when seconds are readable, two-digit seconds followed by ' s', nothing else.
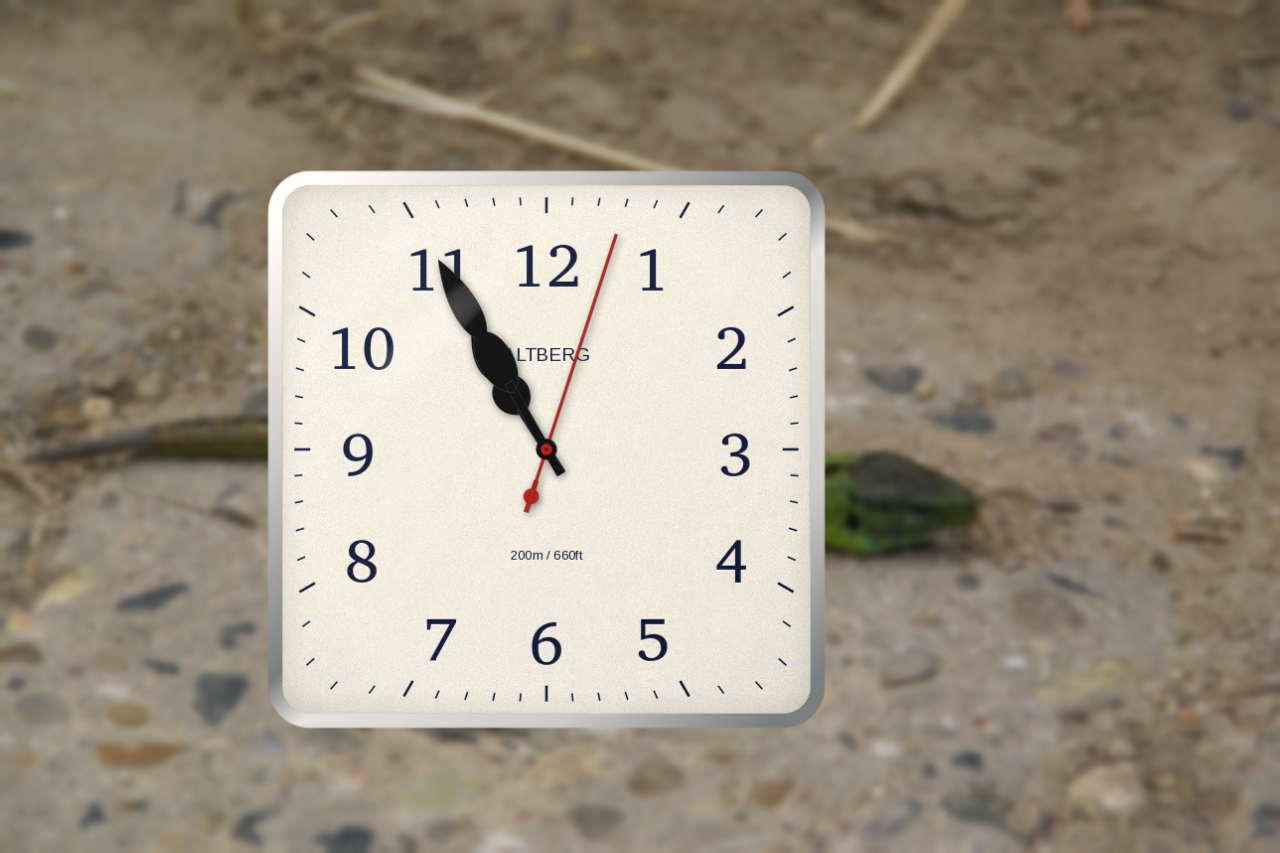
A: 10 h 55 min 03 s
